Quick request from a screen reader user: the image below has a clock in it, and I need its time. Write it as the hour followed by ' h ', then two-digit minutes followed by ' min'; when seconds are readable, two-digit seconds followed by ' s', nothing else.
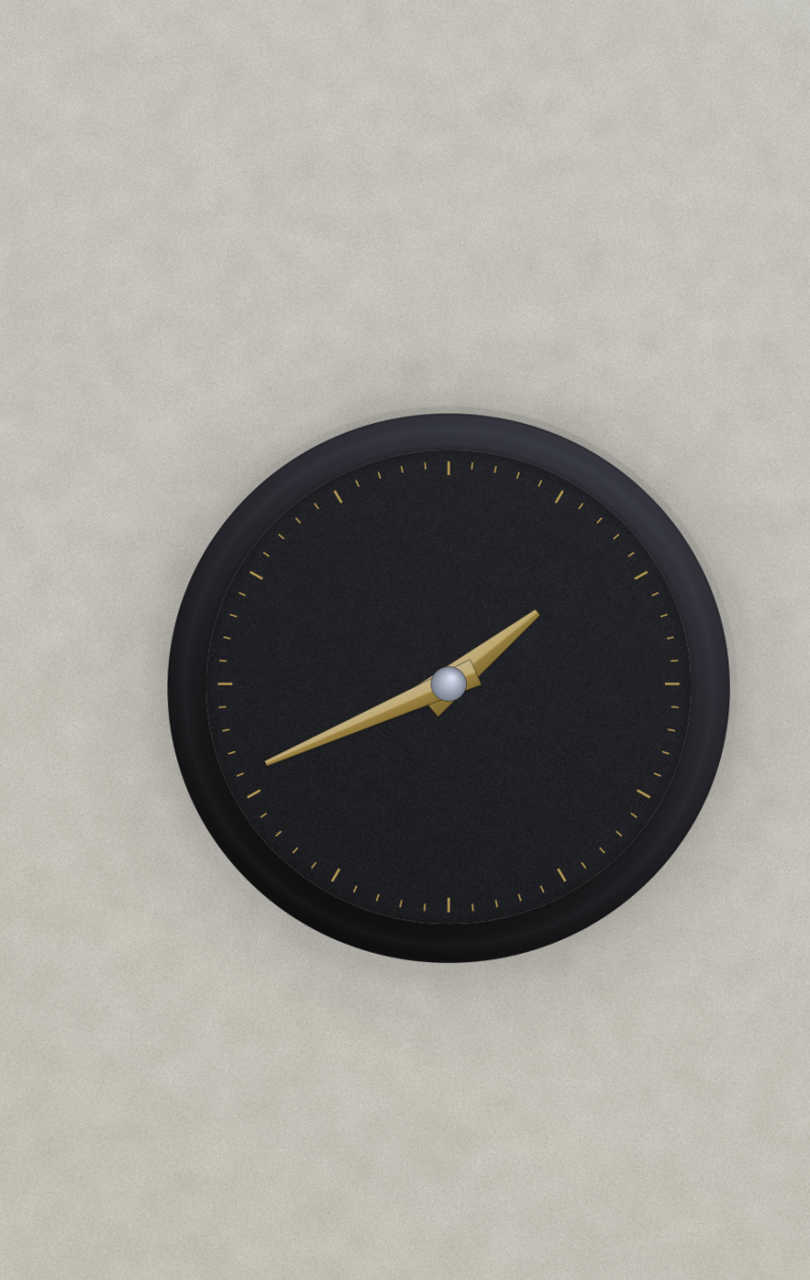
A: 1 h 41 min
